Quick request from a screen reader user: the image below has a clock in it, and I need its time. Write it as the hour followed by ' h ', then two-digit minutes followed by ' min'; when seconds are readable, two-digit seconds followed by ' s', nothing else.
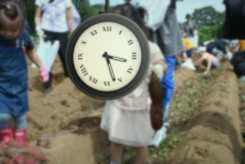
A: 3 h 27 min
